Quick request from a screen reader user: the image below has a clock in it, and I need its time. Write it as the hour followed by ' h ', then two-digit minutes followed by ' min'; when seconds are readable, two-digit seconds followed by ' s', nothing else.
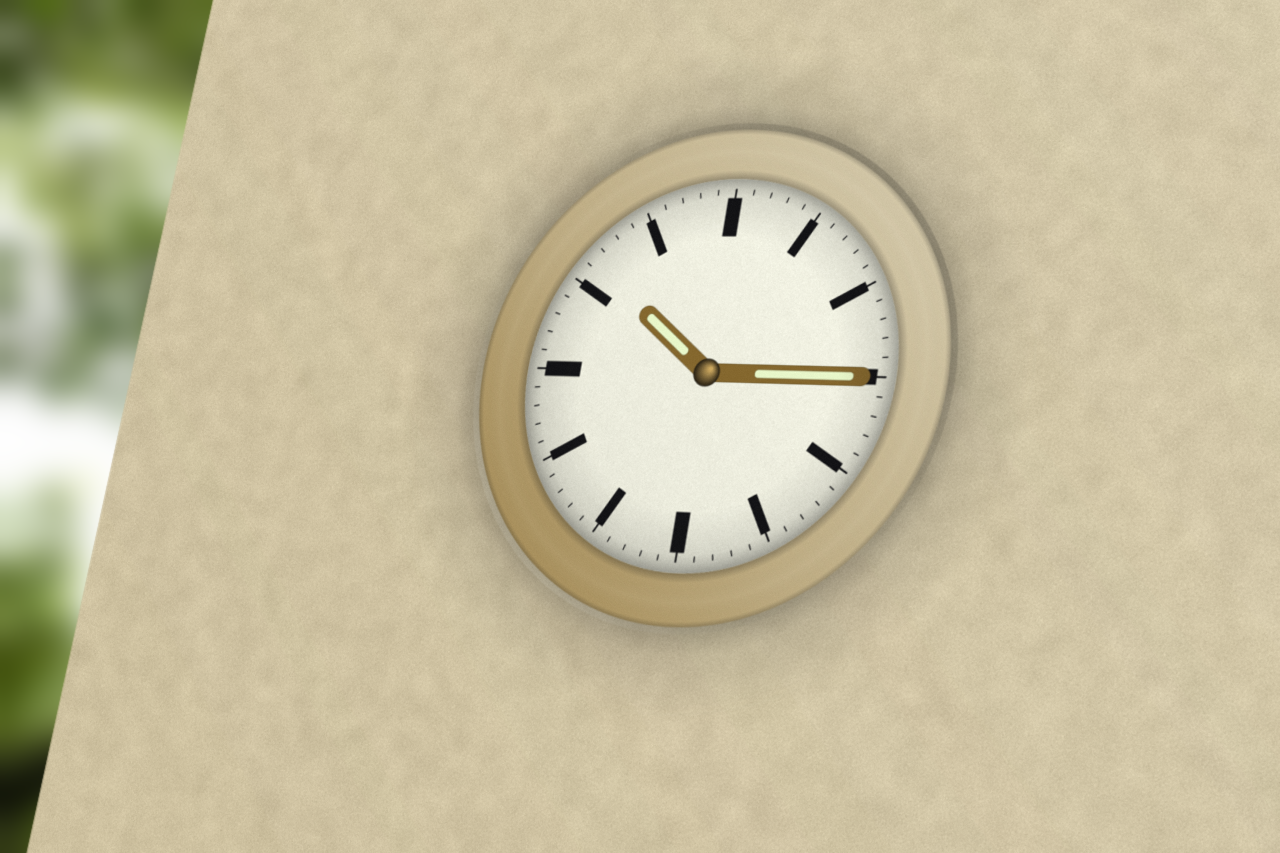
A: 10 h 15 min
